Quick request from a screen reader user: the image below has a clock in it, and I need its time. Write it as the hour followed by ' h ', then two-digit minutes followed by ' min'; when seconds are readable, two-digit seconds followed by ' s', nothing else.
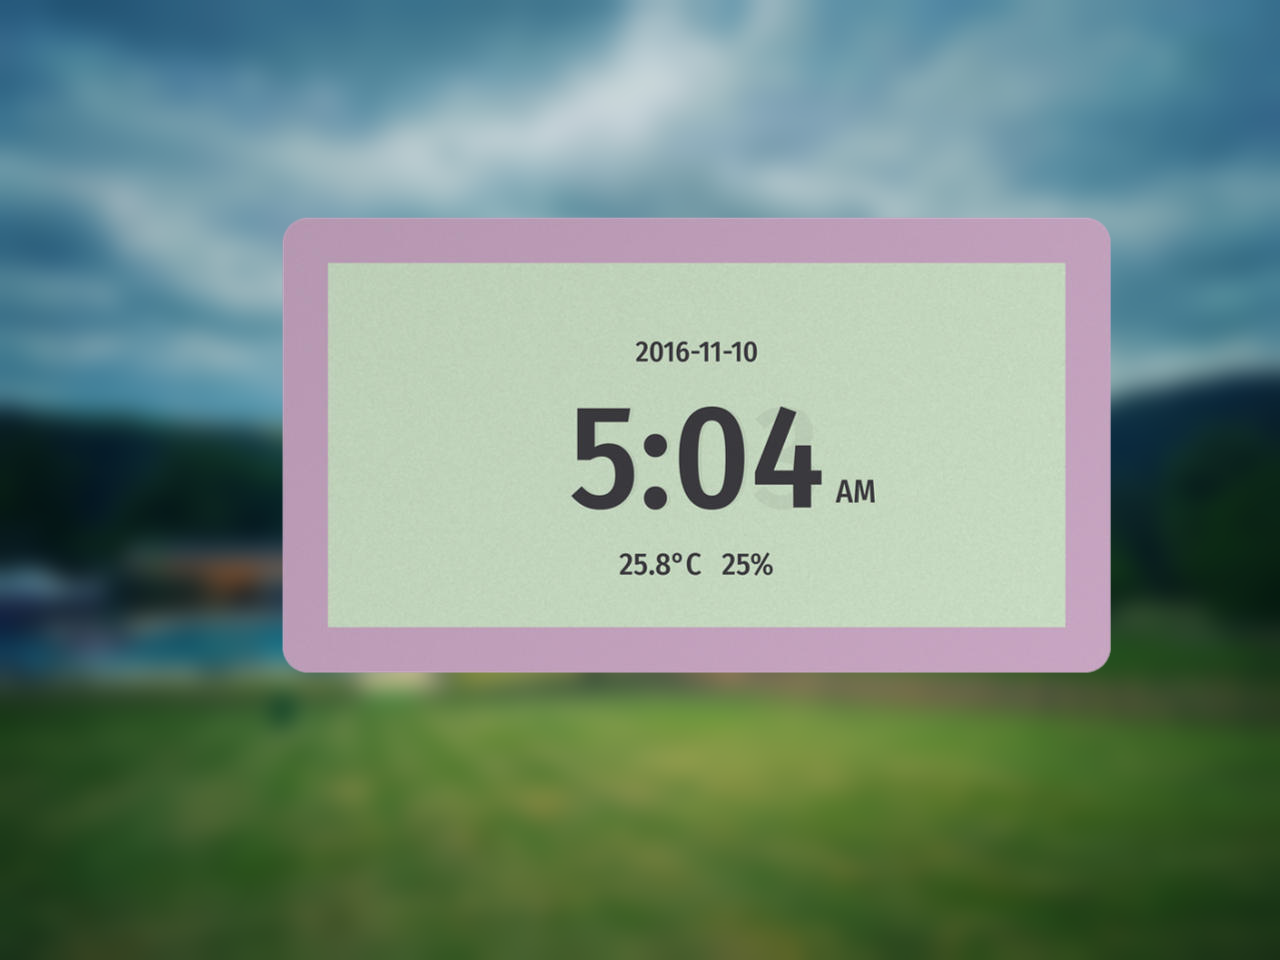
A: 5 h 04 min
